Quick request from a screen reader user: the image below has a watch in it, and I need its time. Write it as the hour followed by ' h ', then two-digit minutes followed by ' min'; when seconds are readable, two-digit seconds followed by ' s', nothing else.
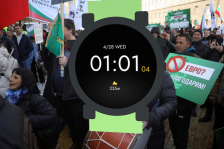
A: 1 h 01 min 04 s
